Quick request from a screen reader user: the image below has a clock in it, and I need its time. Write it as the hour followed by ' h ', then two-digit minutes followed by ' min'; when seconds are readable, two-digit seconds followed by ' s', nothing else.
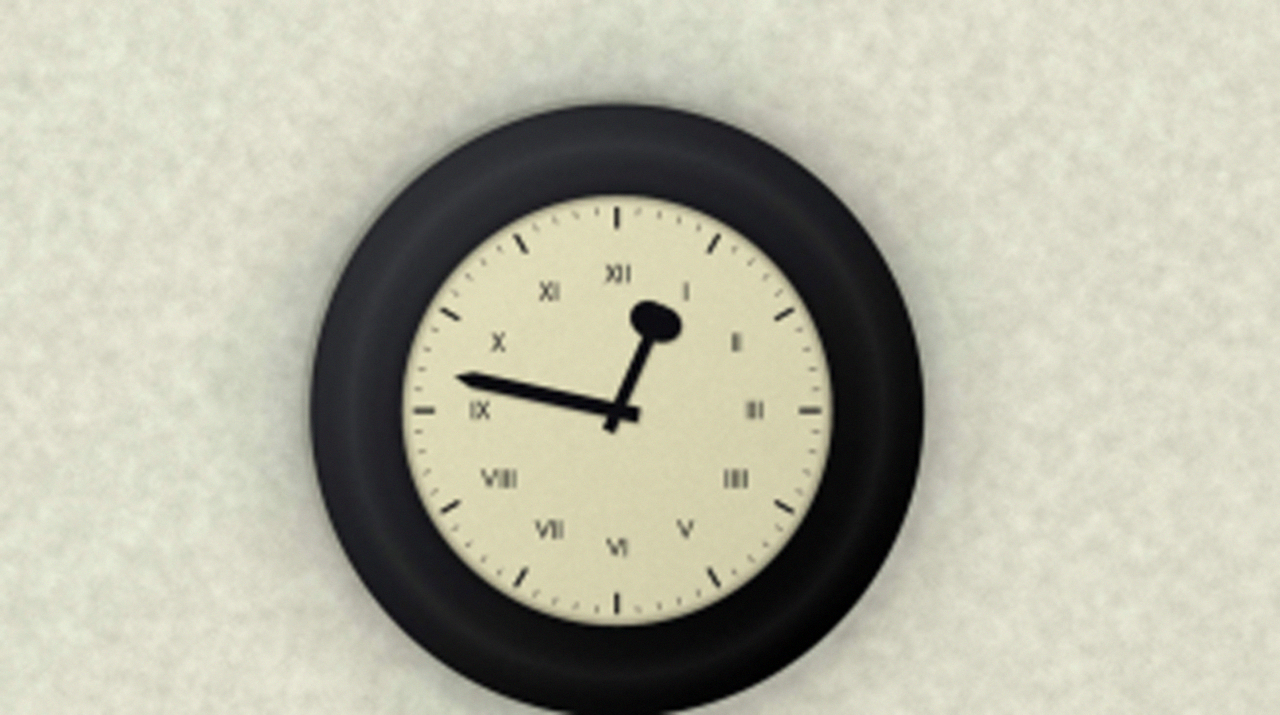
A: 12 h 47 min
